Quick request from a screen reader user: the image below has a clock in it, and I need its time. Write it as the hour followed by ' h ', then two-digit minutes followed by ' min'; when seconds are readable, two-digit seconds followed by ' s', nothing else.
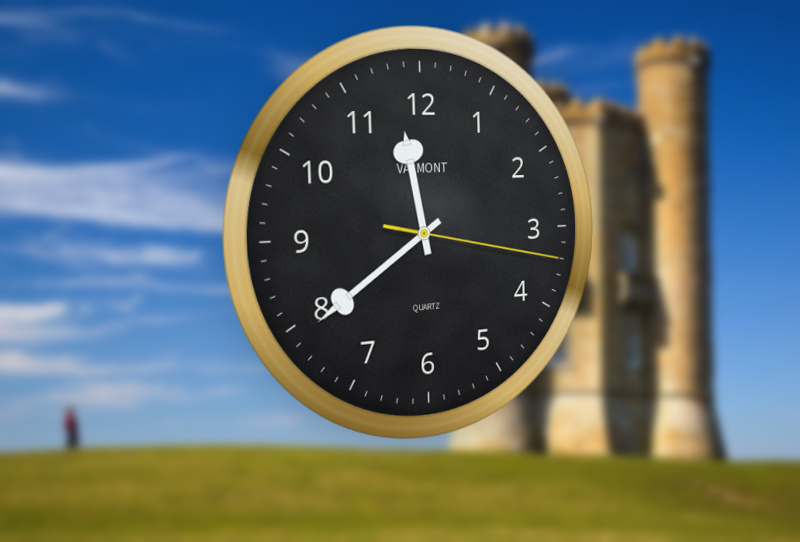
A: 11 h 39 min 17 s
